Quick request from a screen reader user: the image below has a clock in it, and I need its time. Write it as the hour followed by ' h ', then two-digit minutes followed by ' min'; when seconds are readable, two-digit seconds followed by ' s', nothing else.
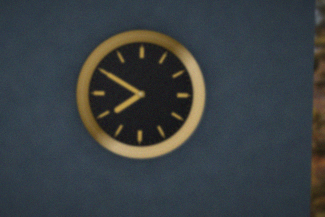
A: 7 h 50 min
